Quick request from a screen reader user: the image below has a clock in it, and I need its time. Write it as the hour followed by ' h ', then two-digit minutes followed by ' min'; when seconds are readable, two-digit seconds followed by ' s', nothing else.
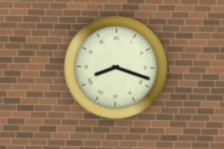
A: 8 h 18 min
